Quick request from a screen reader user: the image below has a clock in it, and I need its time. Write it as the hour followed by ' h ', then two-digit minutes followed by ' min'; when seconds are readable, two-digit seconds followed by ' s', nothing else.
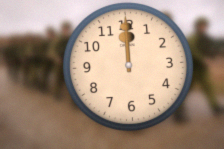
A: 12 h 00 min
